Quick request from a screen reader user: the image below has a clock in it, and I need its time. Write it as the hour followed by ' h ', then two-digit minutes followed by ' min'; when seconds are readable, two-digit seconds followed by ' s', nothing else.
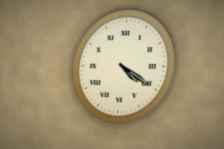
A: 4 h 20 min
